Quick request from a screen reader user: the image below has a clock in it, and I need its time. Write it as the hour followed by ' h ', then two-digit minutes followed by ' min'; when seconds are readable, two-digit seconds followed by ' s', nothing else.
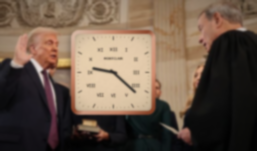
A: 9 h 22 min
